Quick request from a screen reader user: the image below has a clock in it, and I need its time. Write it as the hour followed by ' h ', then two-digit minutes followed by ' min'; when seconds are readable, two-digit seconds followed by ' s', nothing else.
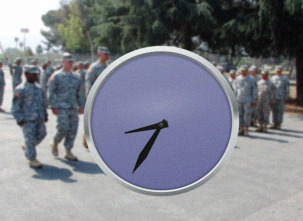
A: 8 h 35 min
